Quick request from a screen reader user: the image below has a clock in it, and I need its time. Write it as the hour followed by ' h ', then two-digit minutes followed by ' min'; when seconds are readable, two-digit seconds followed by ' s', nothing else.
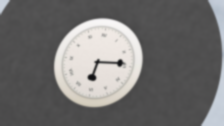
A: 6 h 14 min
